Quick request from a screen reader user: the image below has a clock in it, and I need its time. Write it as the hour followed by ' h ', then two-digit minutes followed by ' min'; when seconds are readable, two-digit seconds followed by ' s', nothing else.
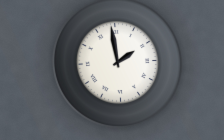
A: 1 h 59 min
